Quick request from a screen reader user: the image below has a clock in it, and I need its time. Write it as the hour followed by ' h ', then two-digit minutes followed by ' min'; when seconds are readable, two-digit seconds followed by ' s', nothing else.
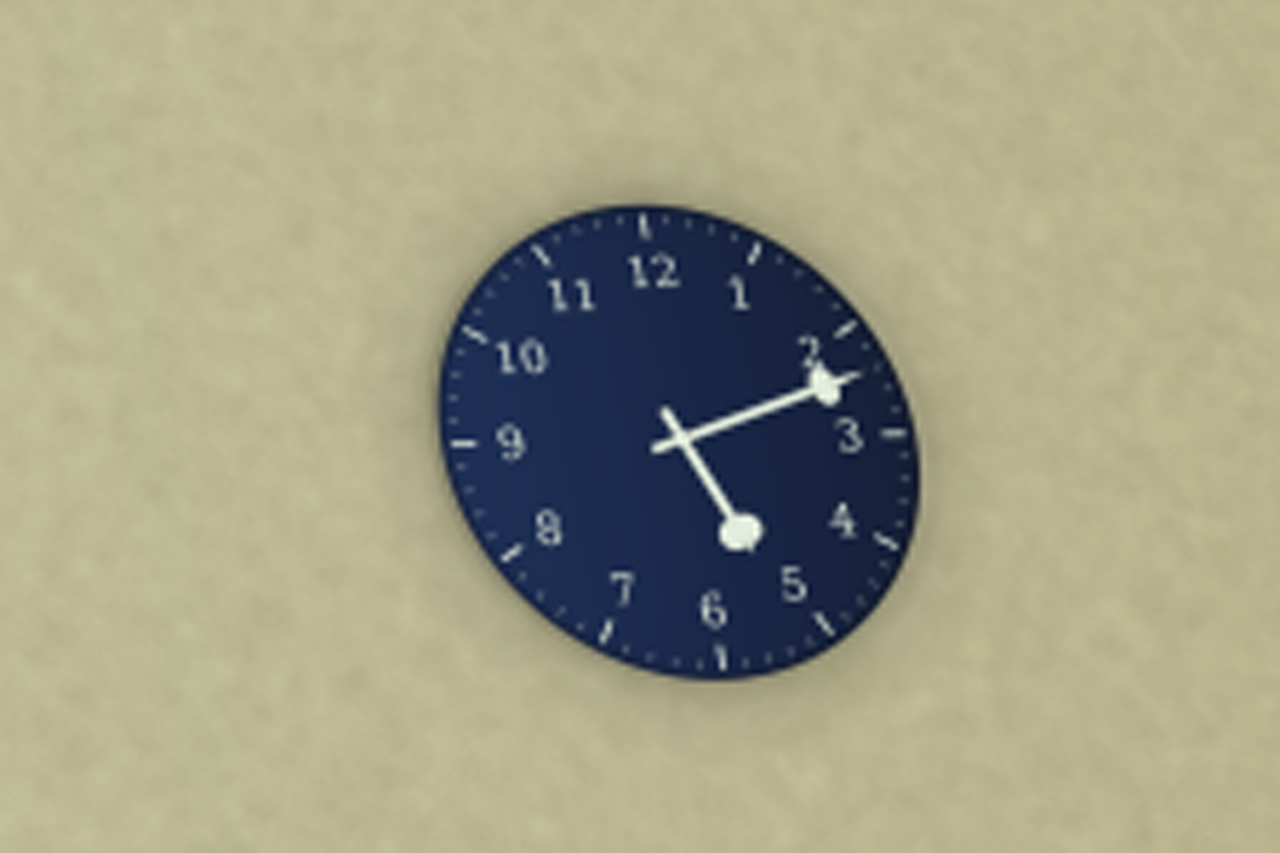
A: 5 h 12 min
